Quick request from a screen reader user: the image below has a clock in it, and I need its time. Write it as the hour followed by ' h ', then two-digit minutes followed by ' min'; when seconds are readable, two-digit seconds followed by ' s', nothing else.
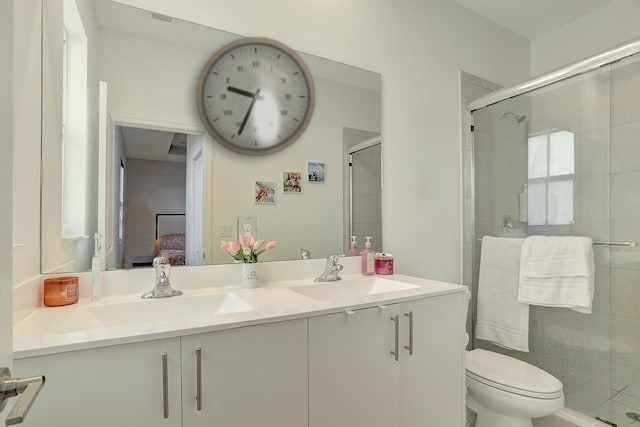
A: 9 h 34 min
